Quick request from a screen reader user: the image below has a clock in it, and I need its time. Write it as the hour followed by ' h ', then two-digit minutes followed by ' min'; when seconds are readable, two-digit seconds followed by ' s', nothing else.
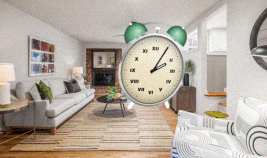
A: 2 h 05 min
